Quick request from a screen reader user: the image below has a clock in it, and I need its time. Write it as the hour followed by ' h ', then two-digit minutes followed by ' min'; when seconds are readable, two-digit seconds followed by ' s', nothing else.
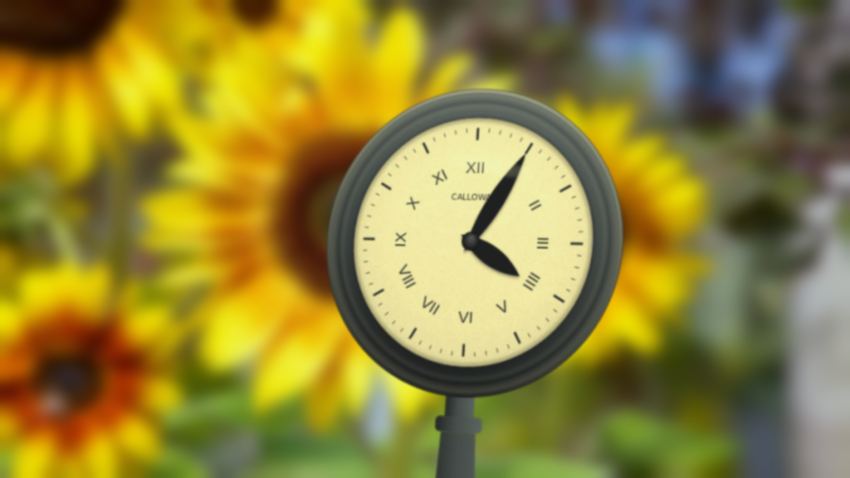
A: 4 h 05 min
